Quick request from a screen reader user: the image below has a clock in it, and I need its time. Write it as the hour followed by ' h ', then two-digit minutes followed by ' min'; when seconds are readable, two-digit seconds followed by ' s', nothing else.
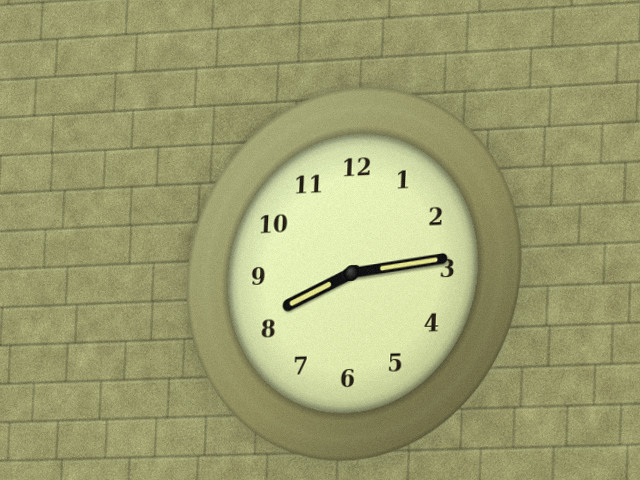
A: 8 h 14 min
